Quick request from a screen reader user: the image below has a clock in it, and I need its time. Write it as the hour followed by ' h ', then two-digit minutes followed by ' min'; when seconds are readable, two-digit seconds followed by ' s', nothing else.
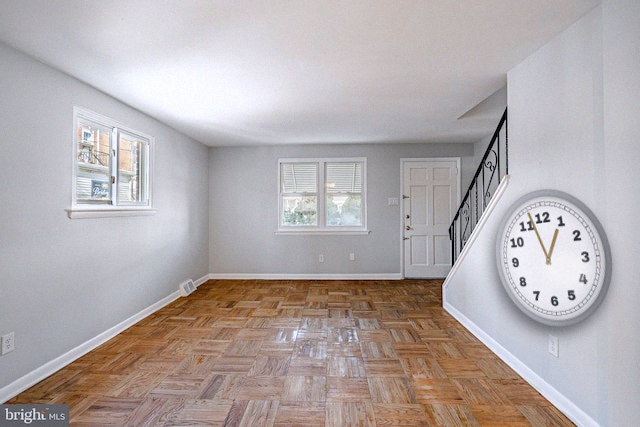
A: 12 h 57 min
